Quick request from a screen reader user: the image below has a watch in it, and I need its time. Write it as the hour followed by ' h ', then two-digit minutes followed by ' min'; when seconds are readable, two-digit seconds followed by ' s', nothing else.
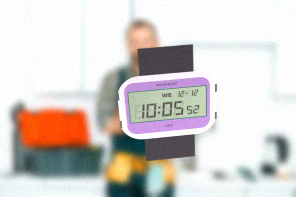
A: 10 h 05 min 52 s
